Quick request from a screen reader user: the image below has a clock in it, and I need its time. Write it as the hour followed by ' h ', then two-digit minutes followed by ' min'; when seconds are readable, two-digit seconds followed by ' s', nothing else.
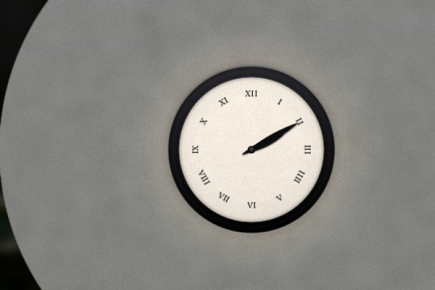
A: 2 h 10 min
